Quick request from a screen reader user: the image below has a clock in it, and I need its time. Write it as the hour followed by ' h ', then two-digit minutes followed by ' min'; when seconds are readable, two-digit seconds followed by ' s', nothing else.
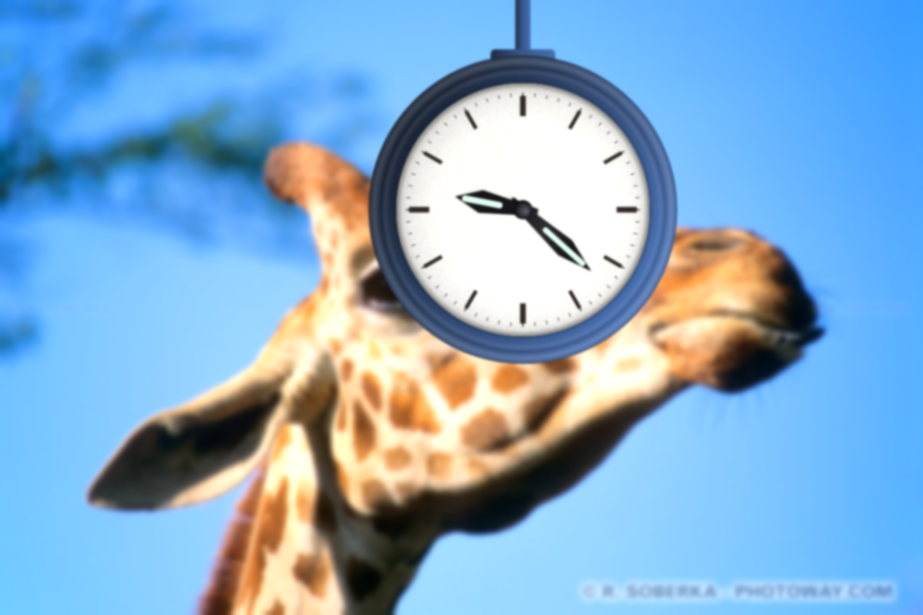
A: 9 h 22 min
